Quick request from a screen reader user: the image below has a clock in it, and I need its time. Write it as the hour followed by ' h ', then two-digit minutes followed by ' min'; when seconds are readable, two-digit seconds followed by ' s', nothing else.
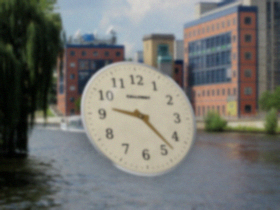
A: 9 h 23 min
